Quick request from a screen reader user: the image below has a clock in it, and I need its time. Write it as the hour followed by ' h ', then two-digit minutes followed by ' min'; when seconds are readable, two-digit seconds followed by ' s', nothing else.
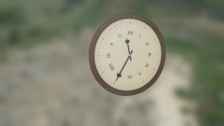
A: 11 h 35 min
